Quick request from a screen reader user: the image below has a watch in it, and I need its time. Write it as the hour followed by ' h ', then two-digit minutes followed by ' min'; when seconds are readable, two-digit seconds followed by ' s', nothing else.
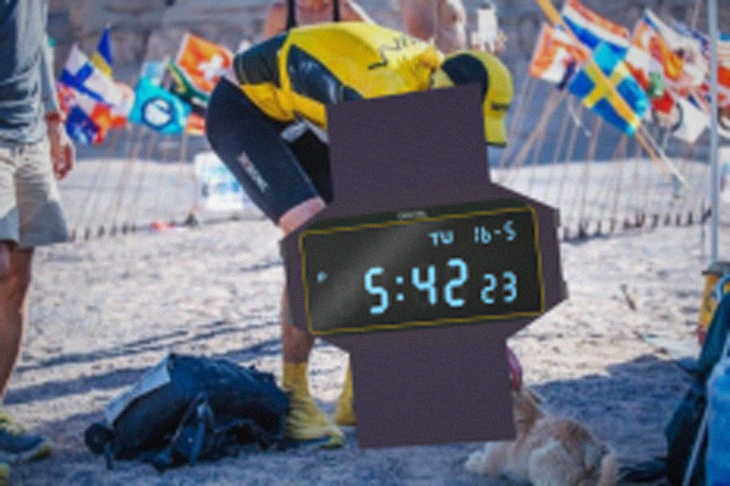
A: 5 h 42 min 23 s
